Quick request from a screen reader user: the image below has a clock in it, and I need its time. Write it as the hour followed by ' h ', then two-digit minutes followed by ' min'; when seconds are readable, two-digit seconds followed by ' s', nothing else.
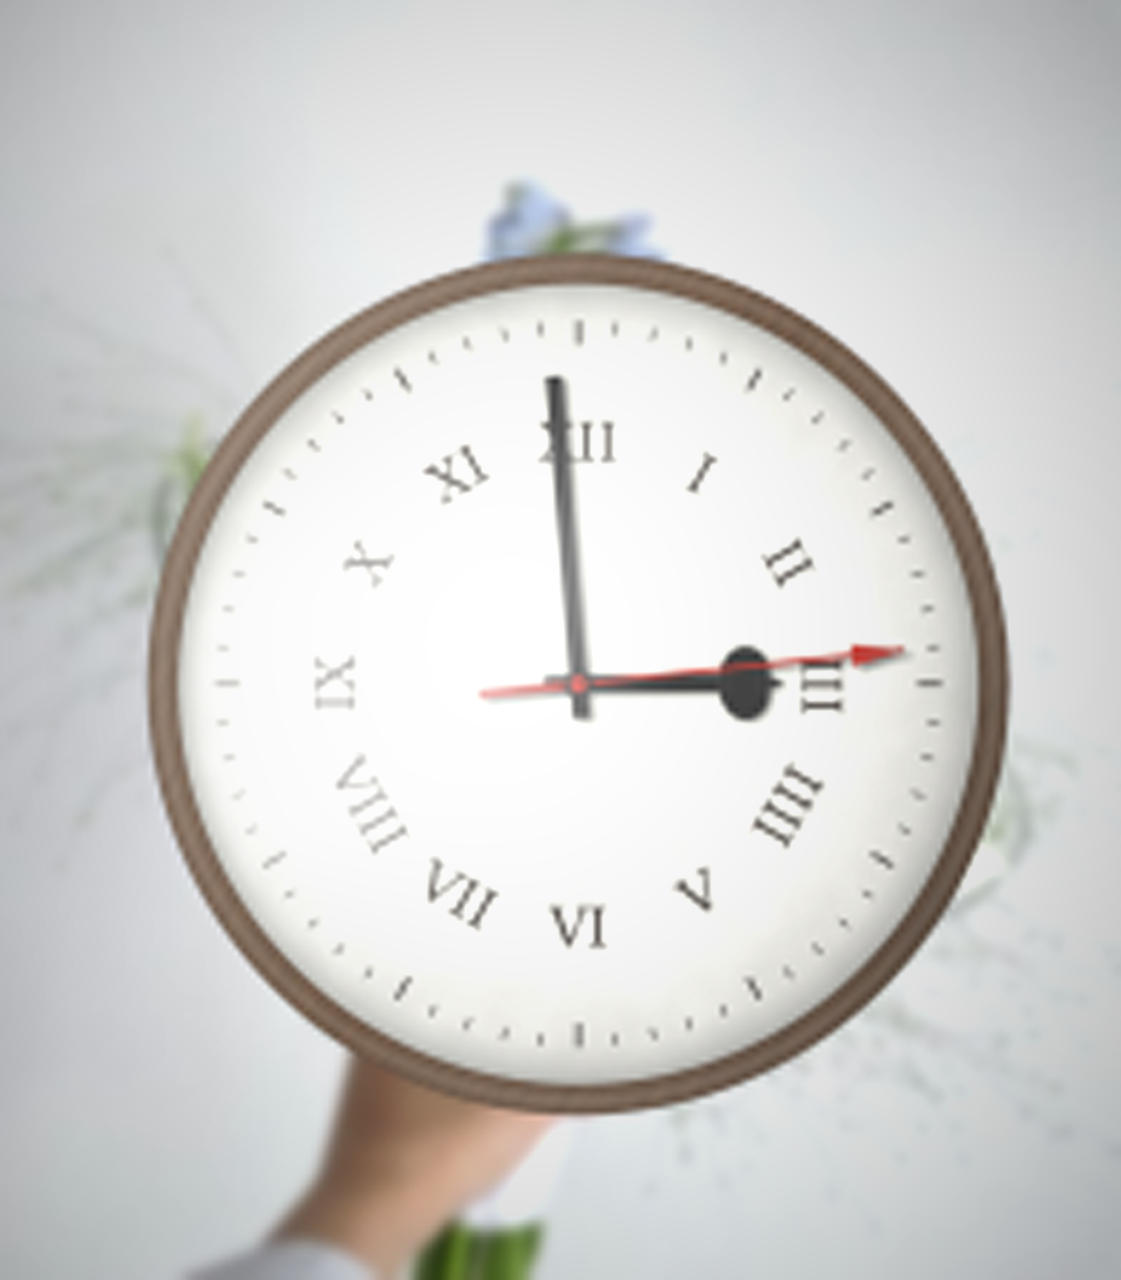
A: 2 h 59 min 14 s
